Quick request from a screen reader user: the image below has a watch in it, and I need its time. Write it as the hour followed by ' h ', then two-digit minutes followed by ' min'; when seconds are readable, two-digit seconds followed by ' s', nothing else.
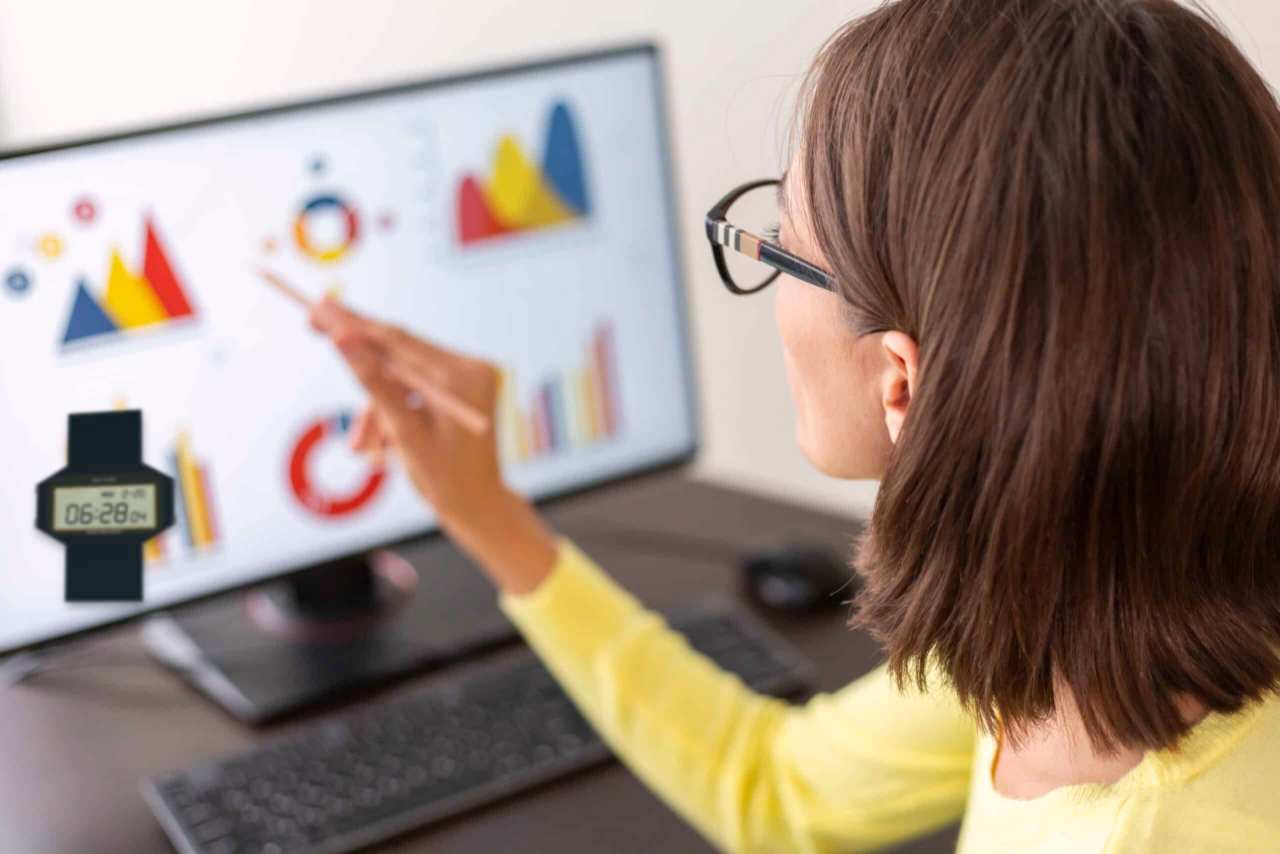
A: 6 h 28 min
